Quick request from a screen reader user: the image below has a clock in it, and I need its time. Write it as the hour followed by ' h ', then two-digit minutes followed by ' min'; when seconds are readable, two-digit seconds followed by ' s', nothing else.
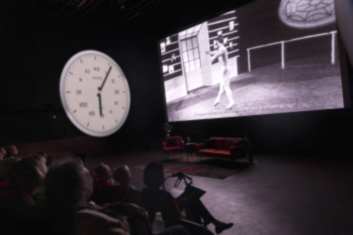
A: 6 h 06 min
